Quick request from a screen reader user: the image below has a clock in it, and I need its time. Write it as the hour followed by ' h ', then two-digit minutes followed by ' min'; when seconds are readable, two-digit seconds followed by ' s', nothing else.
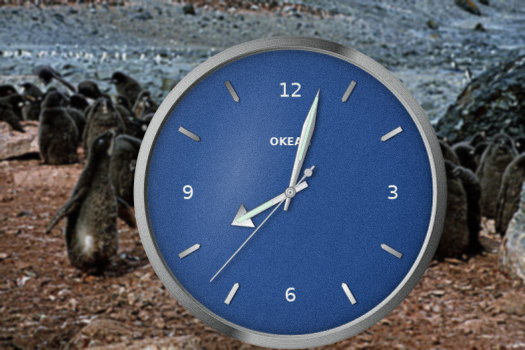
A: 8 h 02 min 37 s
